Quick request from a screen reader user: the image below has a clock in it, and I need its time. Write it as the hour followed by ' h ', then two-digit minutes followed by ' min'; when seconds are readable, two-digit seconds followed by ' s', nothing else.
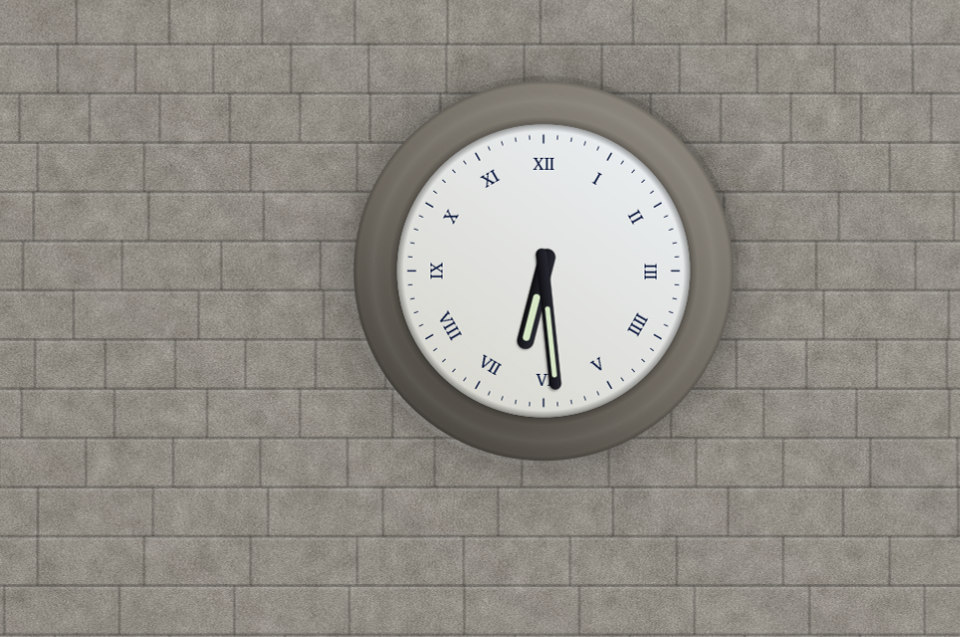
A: 6 h 29 min
